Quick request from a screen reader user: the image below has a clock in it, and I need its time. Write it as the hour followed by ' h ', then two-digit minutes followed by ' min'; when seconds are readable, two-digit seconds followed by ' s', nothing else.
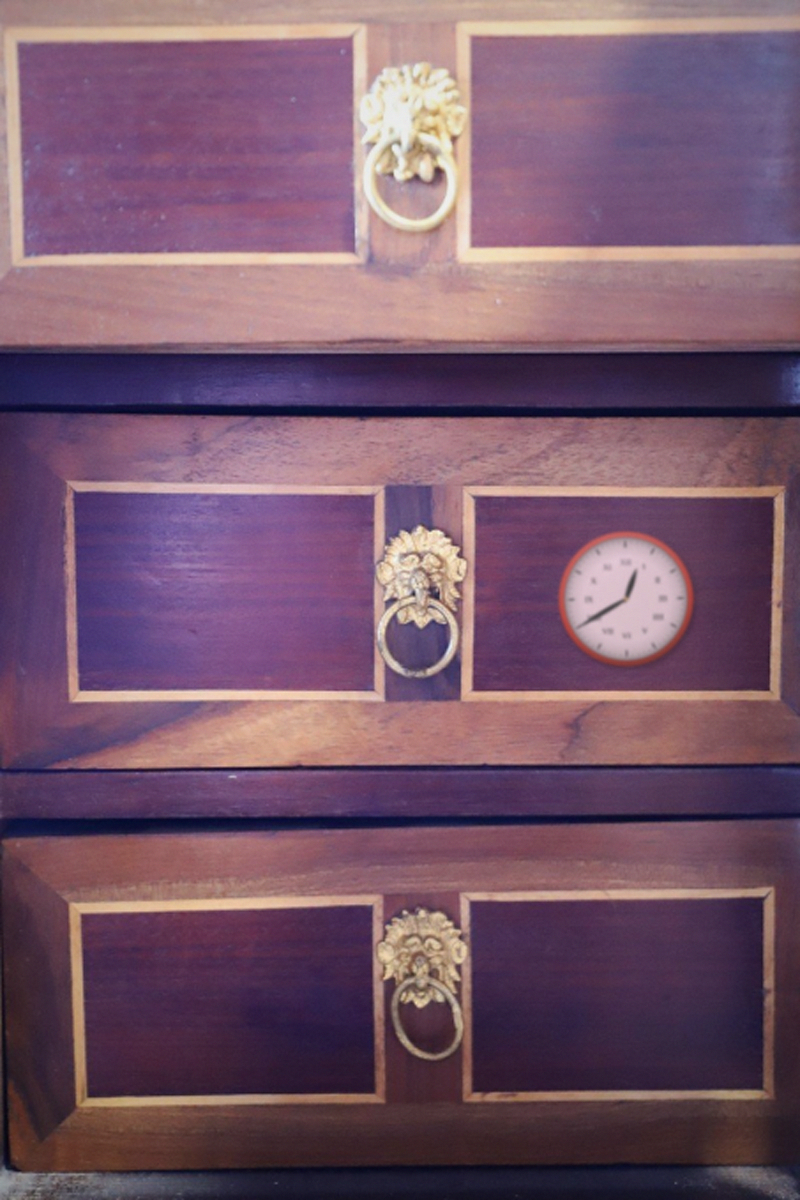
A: 12 h 40 min
